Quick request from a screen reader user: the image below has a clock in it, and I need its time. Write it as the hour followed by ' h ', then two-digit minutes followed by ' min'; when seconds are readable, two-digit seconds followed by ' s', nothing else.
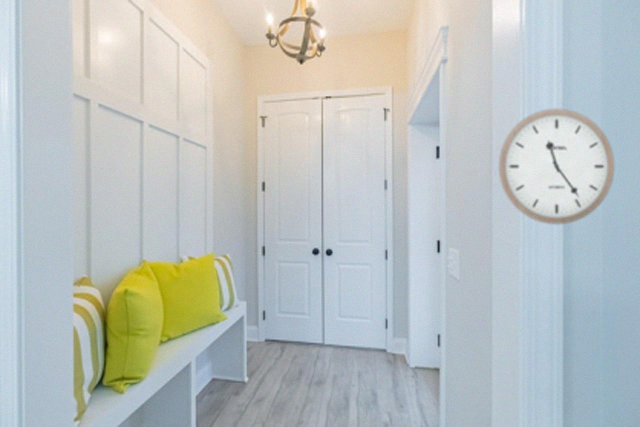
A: 11 h 24 min
